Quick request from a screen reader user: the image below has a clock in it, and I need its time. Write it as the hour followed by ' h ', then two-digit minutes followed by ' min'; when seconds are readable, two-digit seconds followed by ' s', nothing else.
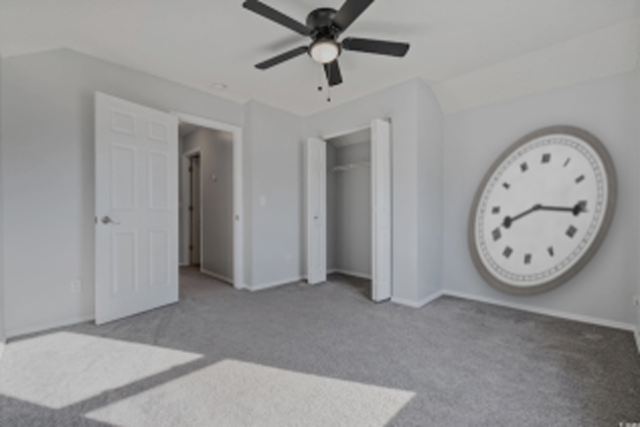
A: 8 h 16 min
